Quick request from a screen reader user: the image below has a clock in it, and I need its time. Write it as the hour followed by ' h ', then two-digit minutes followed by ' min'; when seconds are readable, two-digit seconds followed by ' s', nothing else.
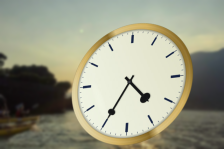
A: 4 h 35 min
